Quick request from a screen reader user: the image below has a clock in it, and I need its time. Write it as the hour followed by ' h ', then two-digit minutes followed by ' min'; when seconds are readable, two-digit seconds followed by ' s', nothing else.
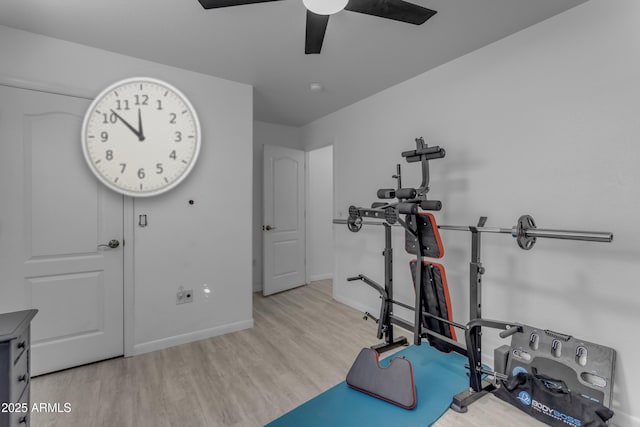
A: 11 h 52 min
